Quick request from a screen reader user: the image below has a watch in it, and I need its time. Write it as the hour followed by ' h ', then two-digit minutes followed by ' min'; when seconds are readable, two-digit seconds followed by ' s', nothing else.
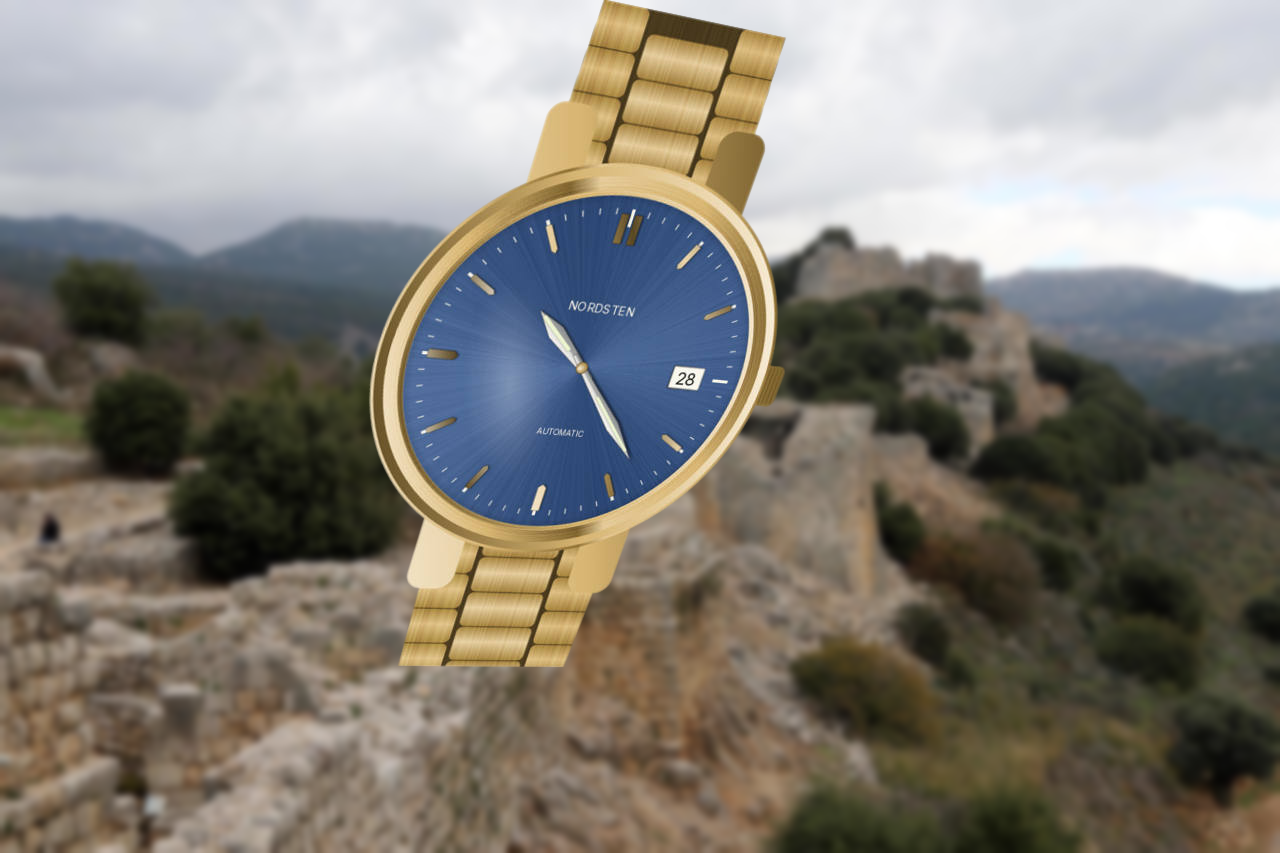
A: 10 h 23 min
